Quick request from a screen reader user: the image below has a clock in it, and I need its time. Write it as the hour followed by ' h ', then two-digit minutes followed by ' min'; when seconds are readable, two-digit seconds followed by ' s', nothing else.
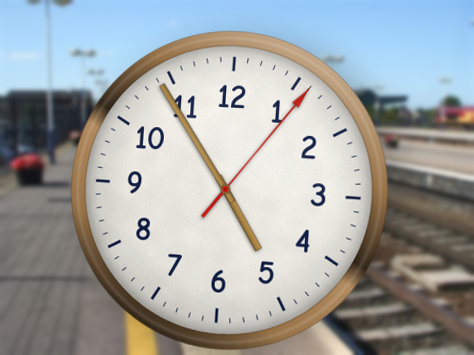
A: 4 h 54 min 06 s
